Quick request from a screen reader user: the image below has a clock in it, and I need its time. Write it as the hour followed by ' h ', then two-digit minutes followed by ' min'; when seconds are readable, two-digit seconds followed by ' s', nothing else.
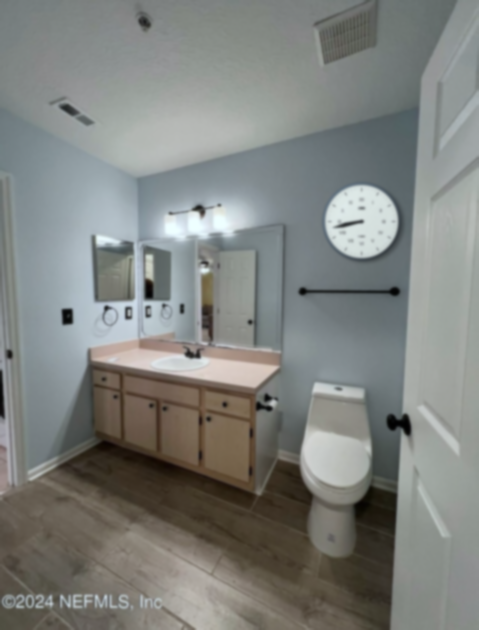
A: 8 h 43 min
